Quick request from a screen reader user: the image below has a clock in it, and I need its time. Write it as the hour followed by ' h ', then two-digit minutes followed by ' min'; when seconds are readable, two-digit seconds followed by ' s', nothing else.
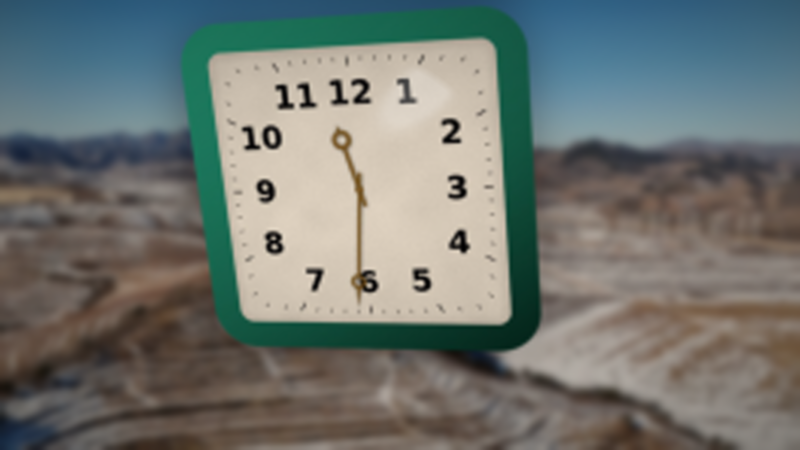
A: 11 h 31 min
